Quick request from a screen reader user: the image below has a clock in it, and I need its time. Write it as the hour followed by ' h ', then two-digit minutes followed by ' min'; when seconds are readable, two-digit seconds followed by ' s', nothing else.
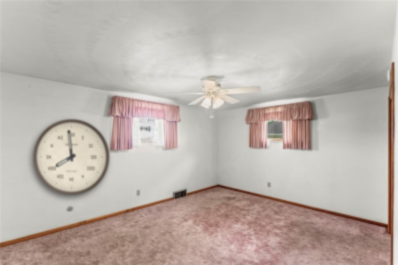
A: 7 h 59 min
